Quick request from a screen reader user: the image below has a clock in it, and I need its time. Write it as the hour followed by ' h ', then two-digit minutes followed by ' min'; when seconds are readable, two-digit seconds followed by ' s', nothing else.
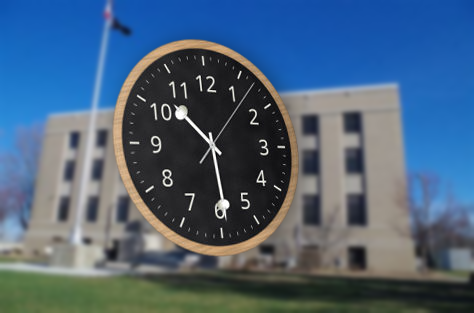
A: 10 h 29 min 07 s
